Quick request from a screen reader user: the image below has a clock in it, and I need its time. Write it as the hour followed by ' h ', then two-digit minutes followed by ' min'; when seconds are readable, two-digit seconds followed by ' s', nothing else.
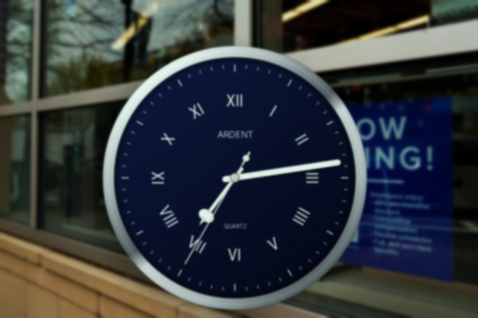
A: 7 h 13 min 35 s
